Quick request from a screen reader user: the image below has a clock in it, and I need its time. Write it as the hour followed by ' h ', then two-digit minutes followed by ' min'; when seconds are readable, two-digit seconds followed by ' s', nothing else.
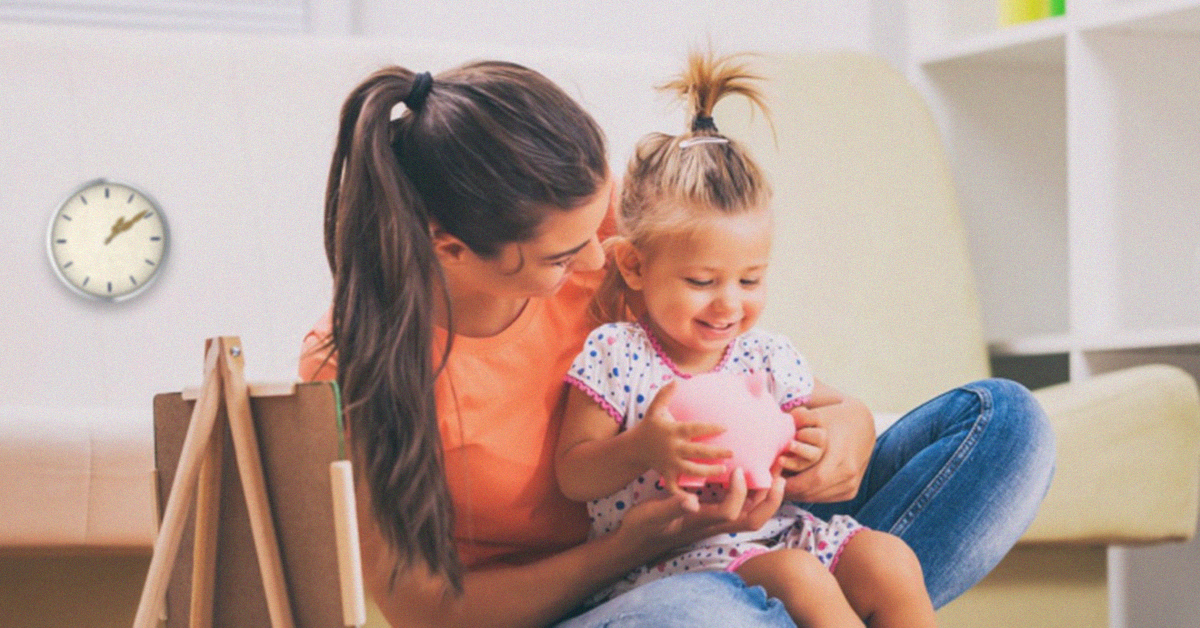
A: 1 h 09 min
